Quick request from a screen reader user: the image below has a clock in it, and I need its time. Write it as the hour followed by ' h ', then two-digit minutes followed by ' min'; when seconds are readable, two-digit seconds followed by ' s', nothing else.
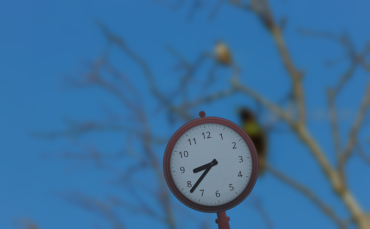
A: 8 h 38 min
